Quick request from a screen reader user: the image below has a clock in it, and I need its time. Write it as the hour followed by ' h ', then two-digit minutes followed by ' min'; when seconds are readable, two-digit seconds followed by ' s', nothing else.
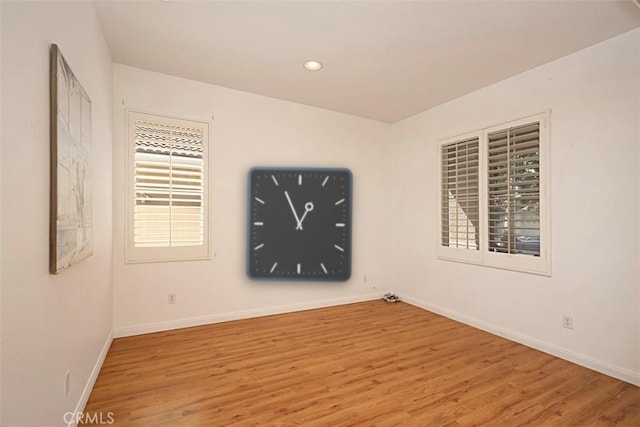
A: 12 h 56 min
